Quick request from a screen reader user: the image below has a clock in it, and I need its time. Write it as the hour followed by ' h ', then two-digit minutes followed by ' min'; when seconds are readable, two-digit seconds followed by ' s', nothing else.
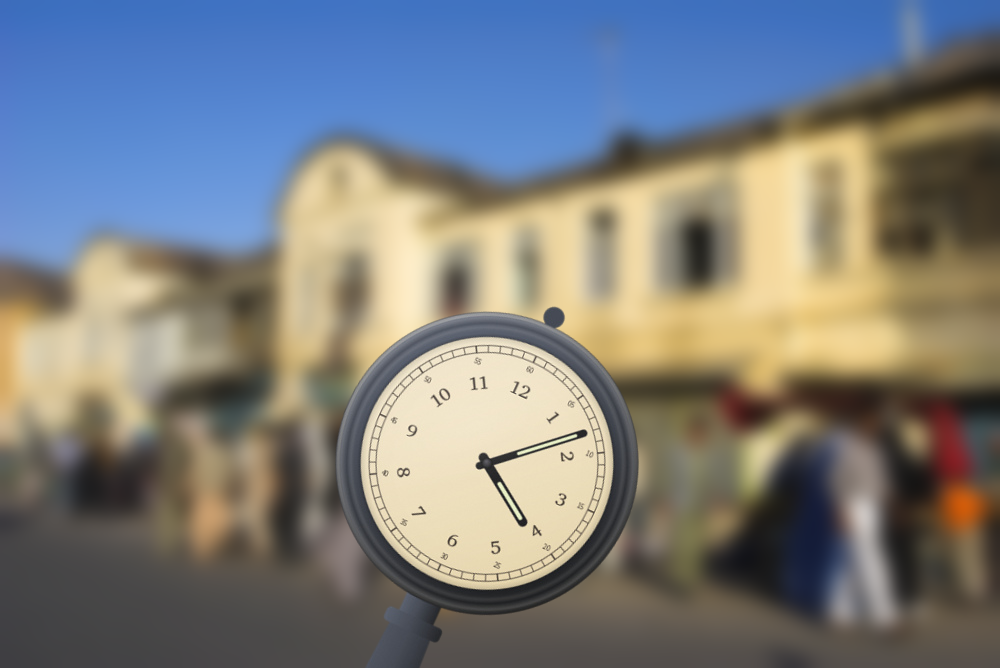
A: 4 h 08 min
